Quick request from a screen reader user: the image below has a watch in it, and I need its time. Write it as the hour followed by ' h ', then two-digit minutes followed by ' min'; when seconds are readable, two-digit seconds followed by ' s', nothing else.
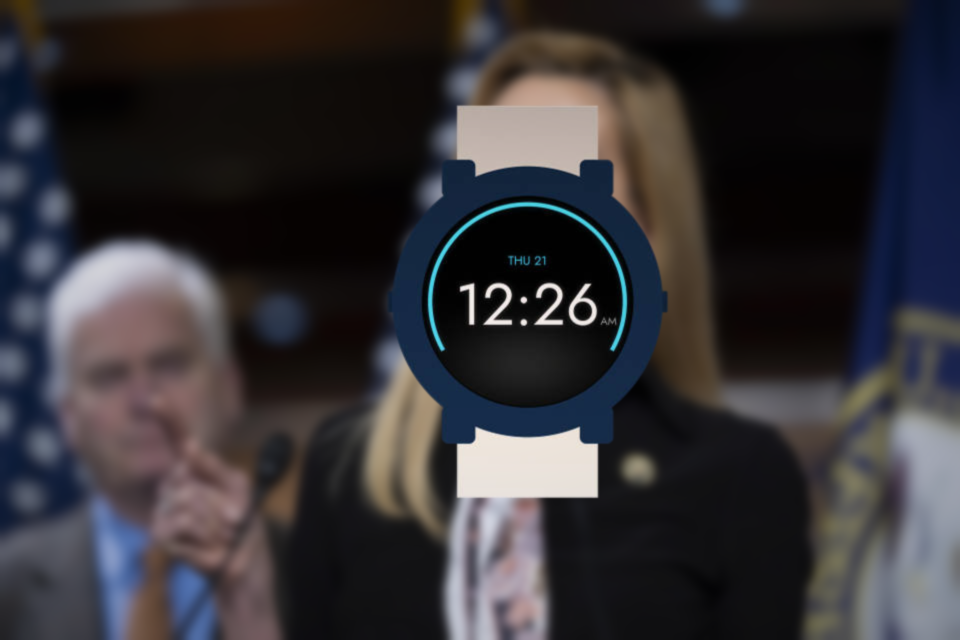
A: 12 h 26 min
